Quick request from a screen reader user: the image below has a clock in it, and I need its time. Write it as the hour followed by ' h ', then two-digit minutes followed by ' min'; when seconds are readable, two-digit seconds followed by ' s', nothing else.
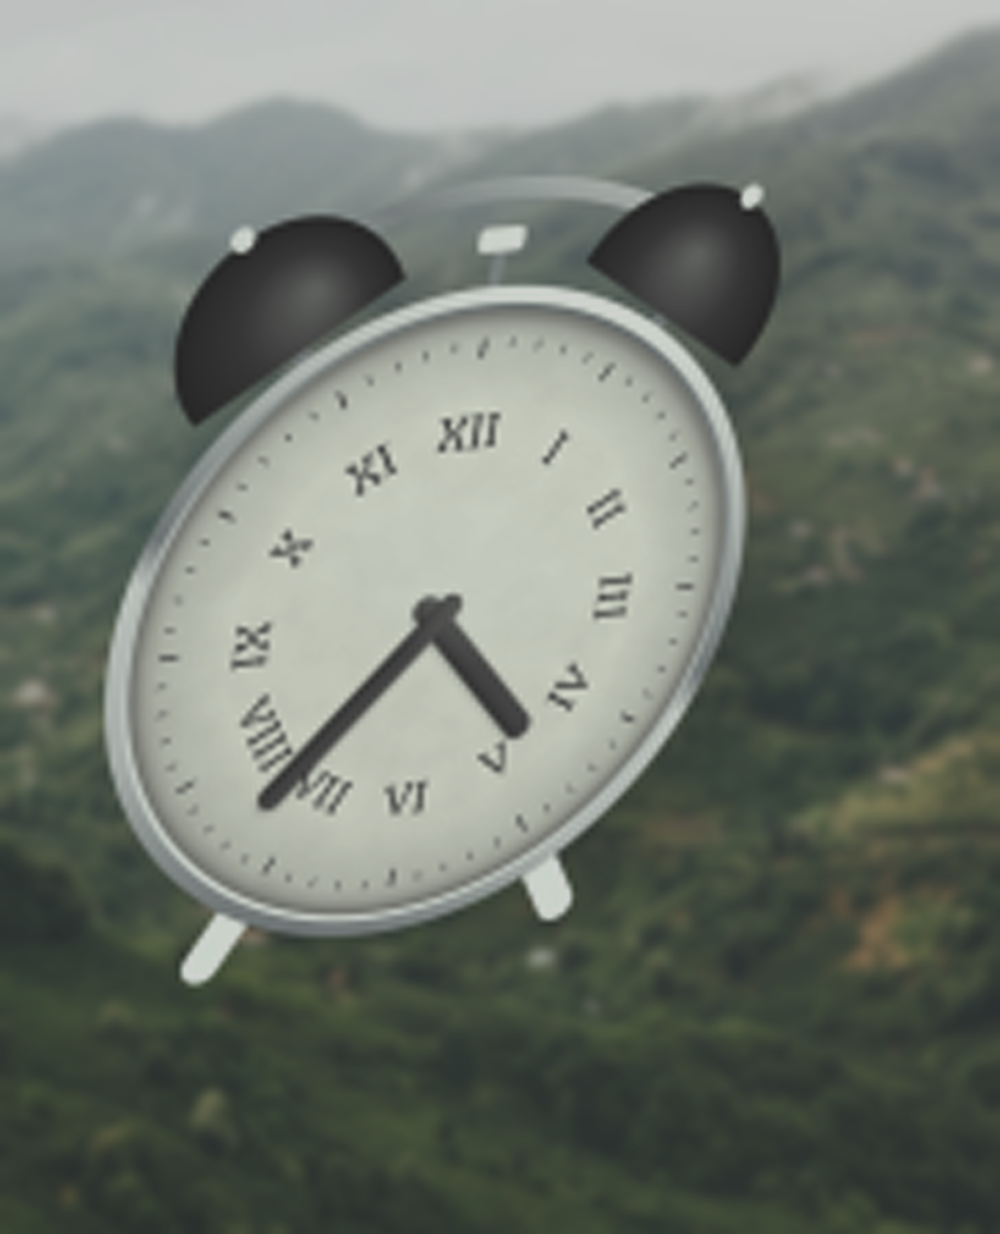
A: 4 h 37 min
